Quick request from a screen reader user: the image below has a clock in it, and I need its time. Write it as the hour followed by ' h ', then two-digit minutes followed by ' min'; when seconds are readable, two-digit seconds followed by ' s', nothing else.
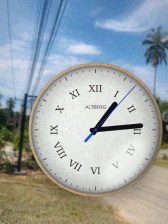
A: 1 h 14 min 07 s
